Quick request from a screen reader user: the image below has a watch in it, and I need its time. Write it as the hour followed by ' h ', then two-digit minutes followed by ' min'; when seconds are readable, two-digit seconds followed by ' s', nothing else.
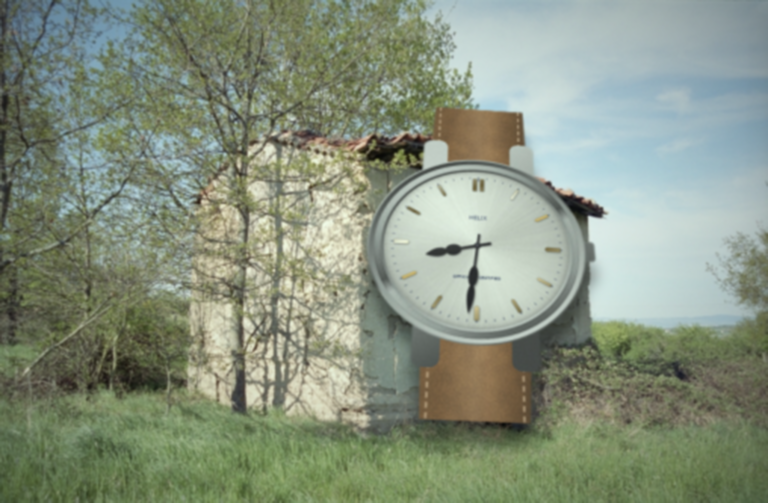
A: 8 h 31 min
